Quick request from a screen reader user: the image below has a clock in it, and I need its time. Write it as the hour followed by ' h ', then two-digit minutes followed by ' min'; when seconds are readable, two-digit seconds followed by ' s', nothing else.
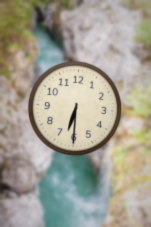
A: 6 h 30 min
